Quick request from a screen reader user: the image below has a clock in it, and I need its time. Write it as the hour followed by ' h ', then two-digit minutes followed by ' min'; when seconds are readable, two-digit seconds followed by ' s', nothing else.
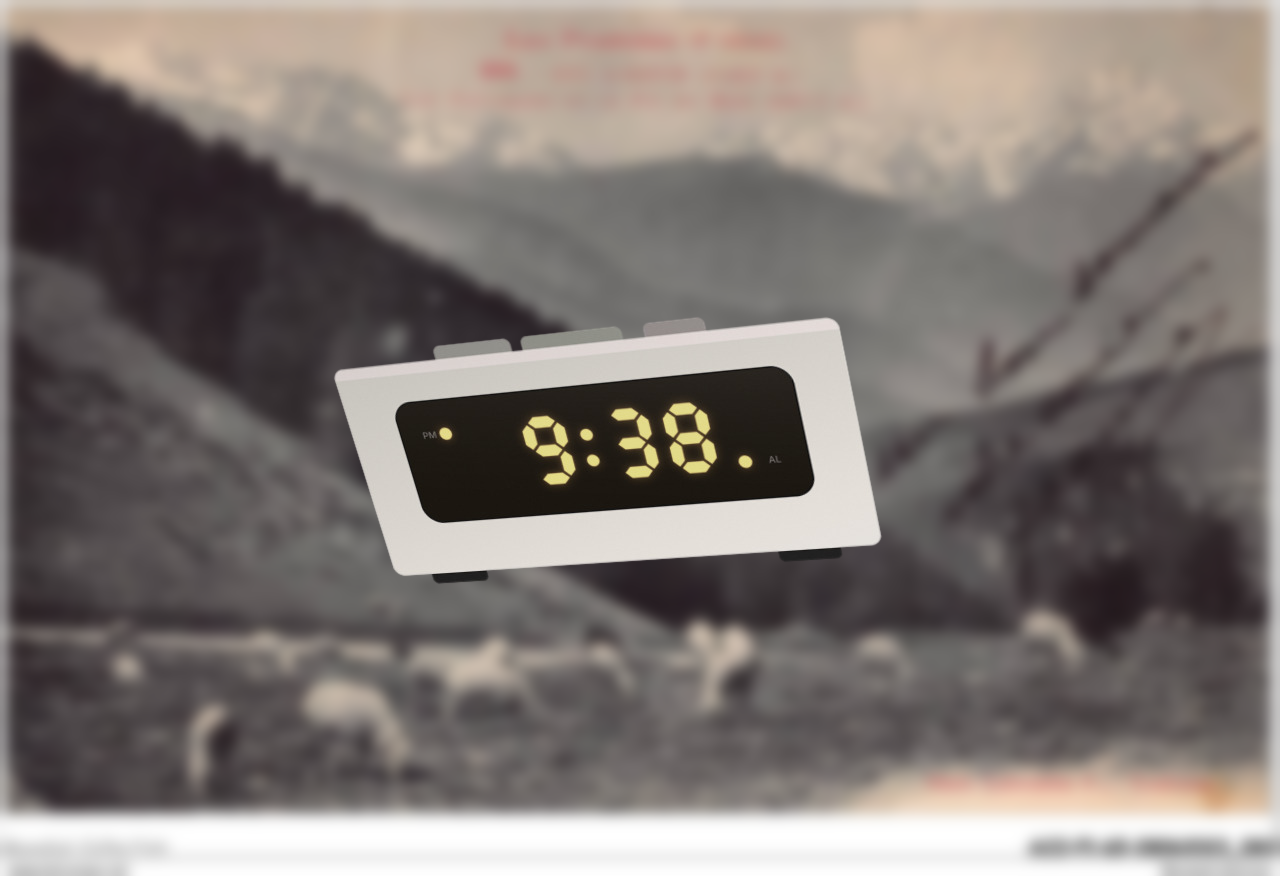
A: 9 h 38 min
